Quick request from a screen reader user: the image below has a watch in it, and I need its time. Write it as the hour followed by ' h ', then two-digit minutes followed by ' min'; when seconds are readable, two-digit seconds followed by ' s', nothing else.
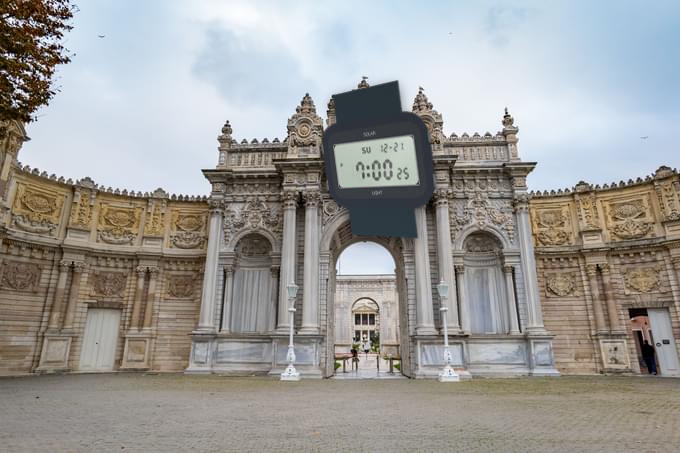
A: 7 h 00 min 25 s
